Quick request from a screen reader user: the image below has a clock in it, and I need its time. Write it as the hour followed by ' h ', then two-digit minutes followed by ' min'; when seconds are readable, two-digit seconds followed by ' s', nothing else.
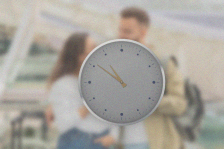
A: 10 h 51 min
